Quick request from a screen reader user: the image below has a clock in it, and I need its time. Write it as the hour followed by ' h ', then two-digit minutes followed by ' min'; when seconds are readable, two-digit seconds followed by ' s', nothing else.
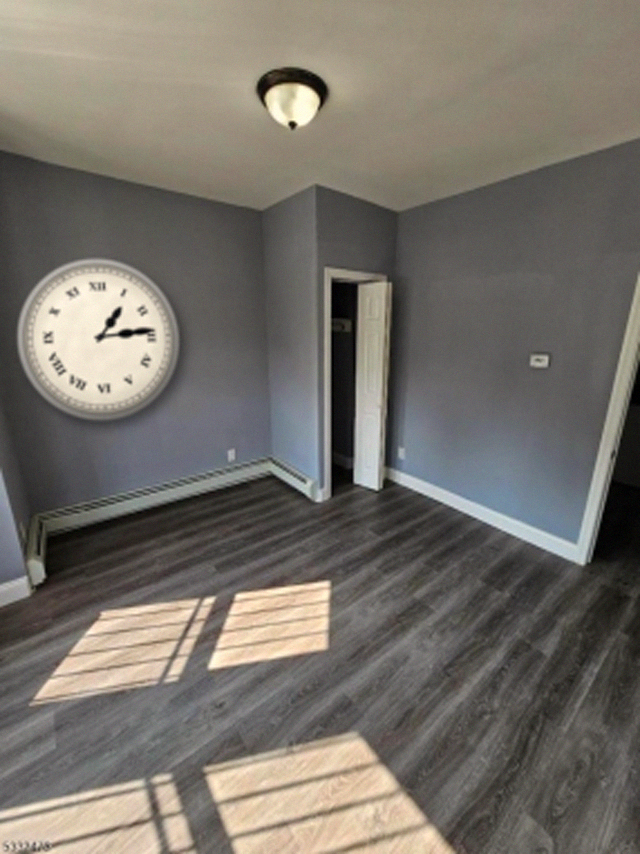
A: 1 h 14 min
